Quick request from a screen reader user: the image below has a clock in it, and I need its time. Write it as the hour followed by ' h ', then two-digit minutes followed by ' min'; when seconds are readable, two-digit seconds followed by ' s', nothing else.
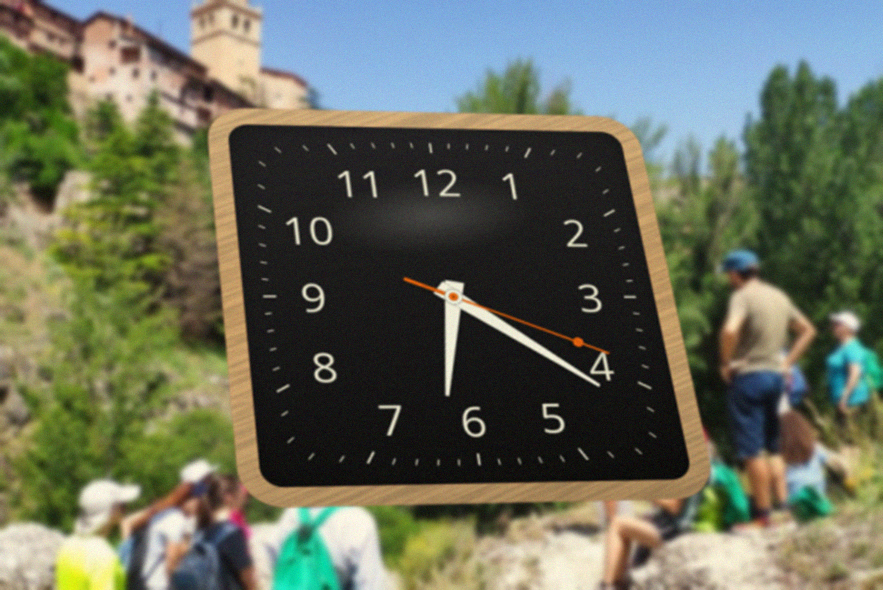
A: 6 h 21 min 19 s
